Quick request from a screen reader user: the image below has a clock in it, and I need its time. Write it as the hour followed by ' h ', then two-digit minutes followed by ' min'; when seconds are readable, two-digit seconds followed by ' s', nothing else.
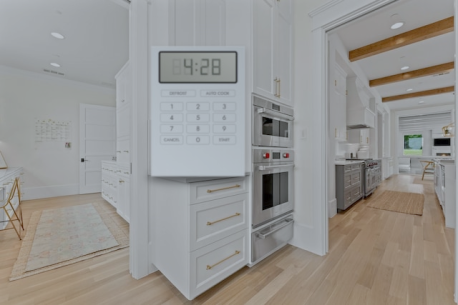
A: 4 h 28 min
